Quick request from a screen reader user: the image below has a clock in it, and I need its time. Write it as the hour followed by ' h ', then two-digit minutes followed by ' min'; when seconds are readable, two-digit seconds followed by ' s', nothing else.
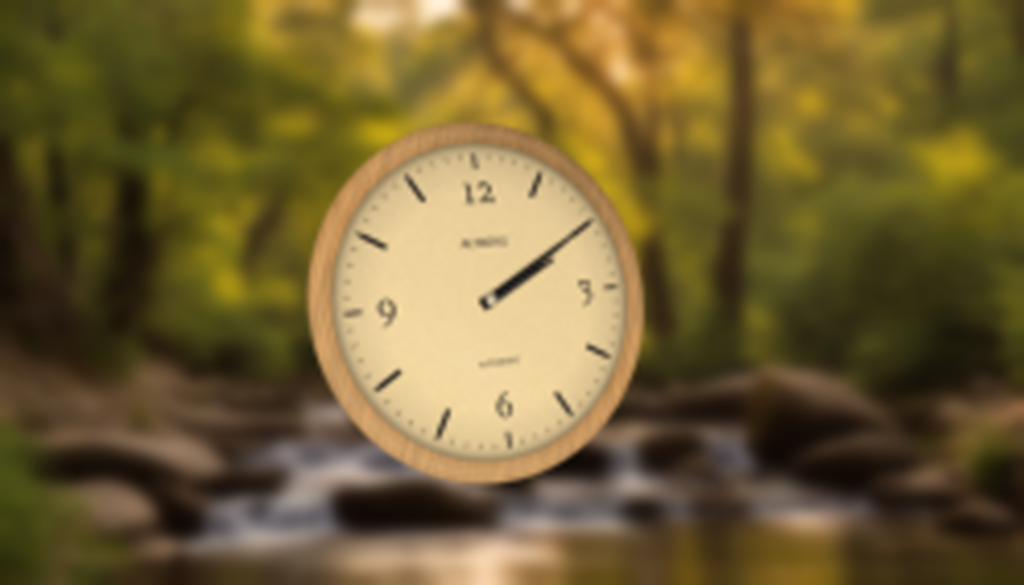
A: 2 h 10 min
